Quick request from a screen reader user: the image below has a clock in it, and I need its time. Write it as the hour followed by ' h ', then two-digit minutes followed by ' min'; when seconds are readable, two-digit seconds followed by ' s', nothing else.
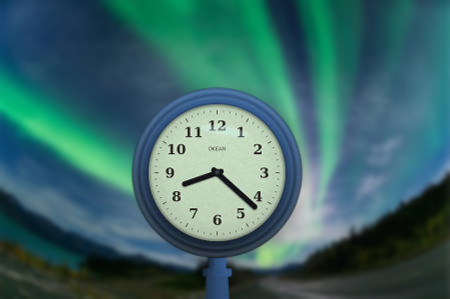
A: 8 h 22 min
